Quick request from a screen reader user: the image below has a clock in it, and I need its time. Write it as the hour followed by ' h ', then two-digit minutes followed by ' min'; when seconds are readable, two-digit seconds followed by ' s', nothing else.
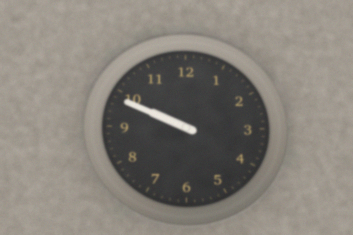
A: 9 h 49 min
